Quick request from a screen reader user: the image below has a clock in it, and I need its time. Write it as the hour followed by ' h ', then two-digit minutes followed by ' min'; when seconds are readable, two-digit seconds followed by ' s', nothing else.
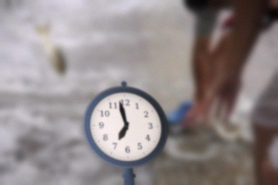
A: 6 h 58 min
